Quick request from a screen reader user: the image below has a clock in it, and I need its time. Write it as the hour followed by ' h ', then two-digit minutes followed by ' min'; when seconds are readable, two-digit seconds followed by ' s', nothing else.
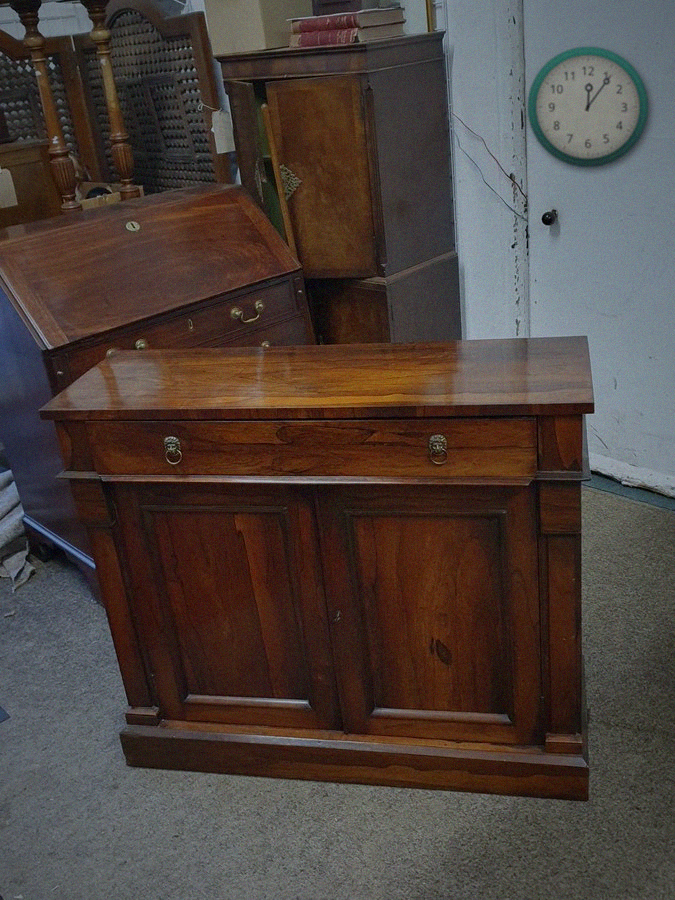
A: 12 h 06 min
